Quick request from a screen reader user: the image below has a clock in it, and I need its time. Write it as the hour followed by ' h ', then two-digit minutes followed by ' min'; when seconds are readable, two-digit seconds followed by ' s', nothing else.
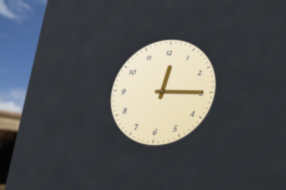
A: 12 h 15 min
